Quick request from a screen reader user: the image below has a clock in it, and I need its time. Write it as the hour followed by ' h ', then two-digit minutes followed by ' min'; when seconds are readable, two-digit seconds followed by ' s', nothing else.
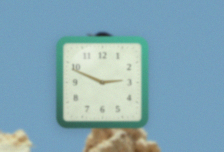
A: 2 h 49 min
